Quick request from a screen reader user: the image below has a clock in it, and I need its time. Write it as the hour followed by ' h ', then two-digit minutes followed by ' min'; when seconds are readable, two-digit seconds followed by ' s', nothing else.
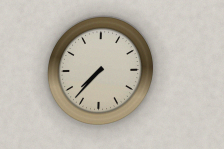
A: 7 h 37 min
